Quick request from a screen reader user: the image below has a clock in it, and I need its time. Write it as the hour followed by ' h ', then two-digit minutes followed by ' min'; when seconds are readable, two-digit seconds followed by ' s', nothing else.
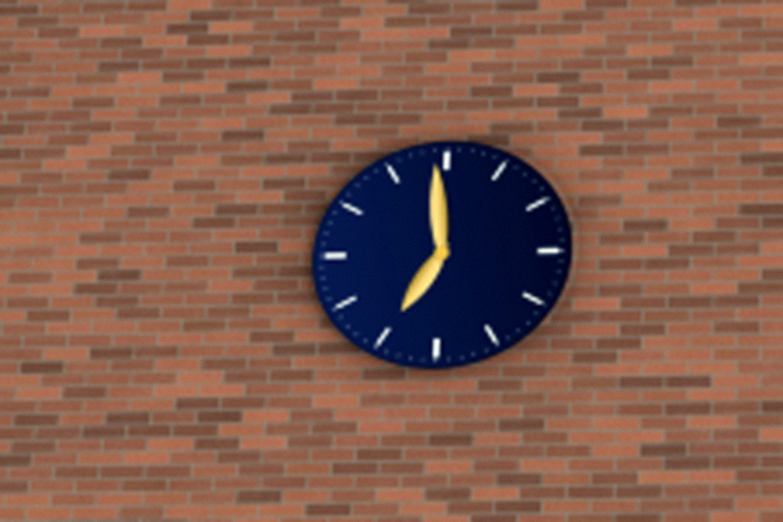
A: 6 h 59 min
